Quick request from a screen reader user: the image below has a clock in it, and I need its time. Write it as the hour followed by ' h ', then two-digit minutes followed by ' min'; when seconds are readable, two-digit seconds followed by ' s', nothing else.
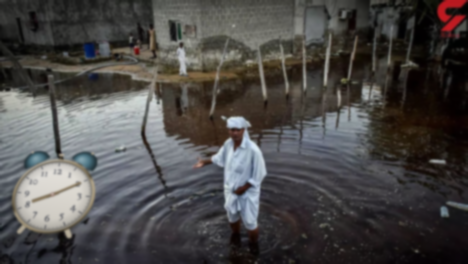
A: 8 h 10 min
